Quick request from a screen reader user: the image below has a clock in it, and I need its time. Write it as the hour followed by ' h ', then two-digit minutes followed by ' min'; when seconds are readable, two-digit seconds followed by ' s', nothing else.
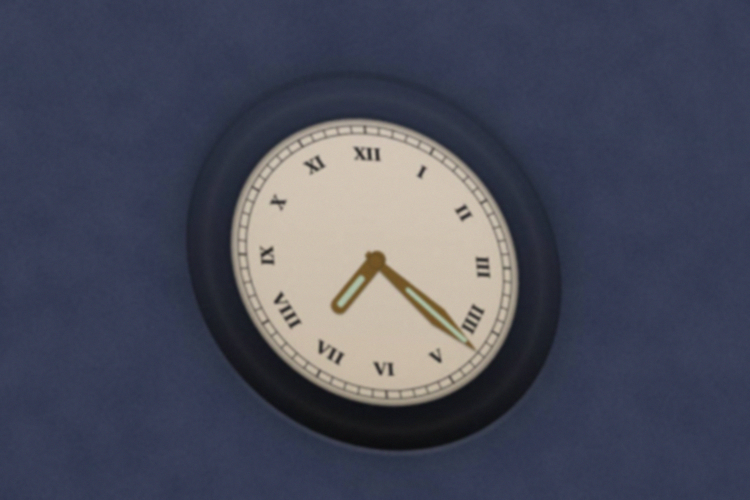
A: 7 h 22 min
